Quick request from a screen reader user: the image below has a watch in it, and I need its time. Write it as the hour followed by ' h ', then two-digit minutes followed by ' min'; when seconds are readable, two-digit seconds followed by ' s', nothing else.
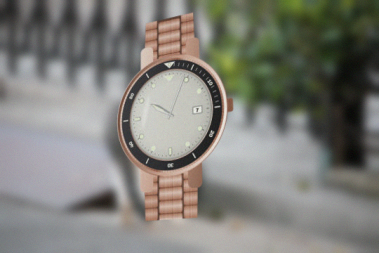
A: 10 h 04 min
